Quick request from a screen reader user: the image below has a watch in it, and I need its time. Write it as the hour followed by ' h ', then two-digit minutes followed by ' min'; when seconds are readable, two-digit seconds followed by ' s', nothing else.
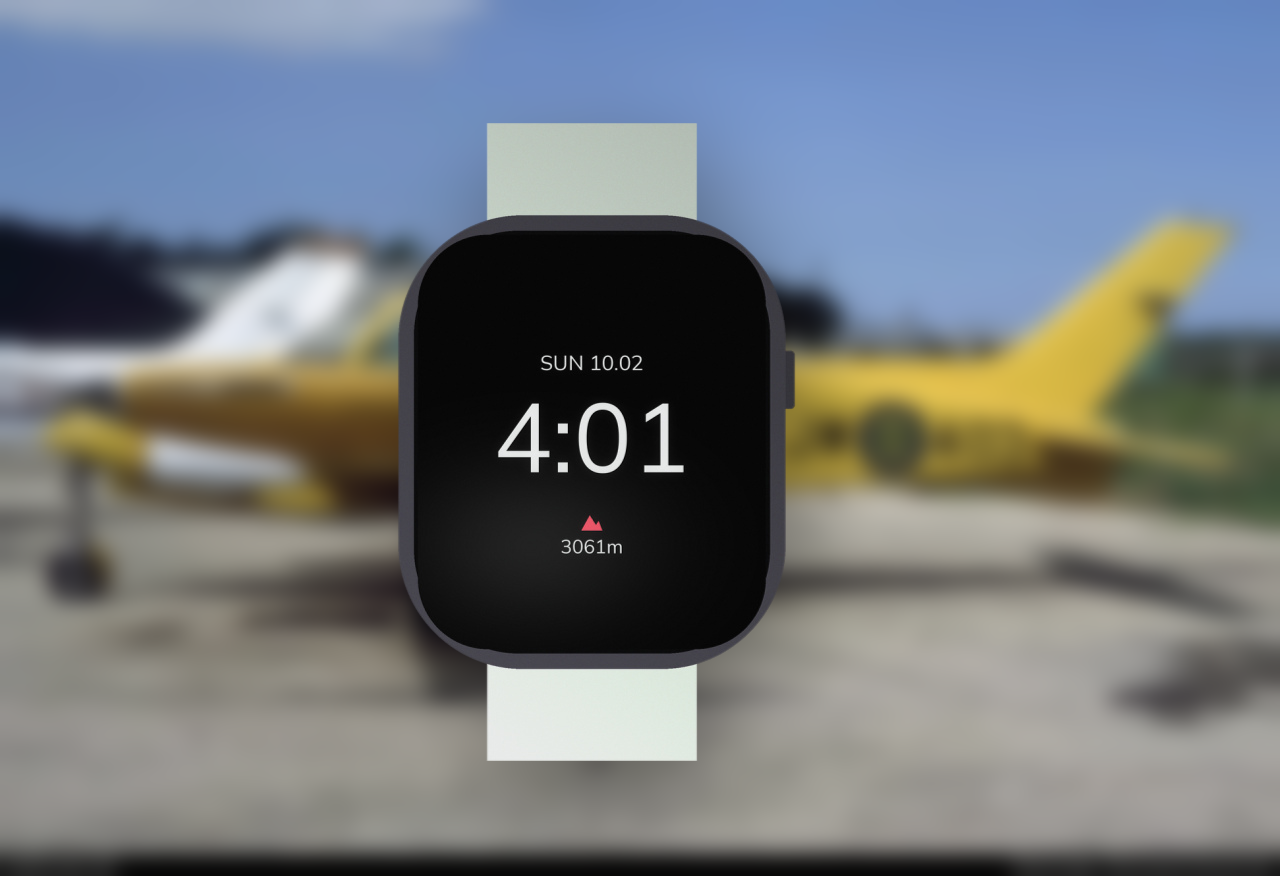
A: 4 h 01 min
